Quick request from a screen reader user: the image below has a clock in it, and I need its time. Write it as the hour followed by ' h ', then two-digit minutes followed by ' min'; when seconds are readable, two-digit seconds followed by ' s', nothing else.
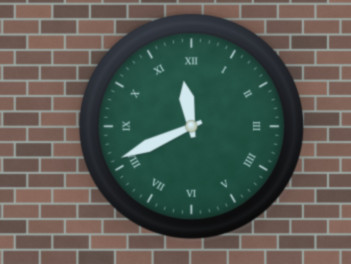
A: 11 h 41 min
